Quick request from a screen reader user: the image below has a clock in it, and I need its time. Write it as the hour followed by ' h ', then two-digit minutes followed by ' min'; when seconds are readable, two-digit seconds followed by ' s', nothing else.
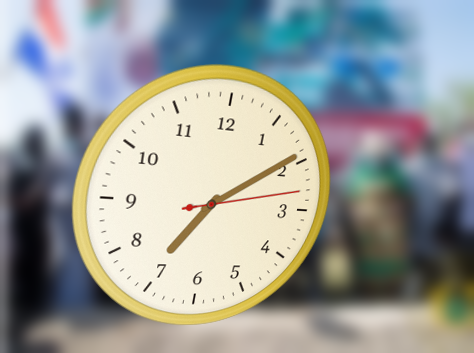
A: 7 h 09 min 13 s
